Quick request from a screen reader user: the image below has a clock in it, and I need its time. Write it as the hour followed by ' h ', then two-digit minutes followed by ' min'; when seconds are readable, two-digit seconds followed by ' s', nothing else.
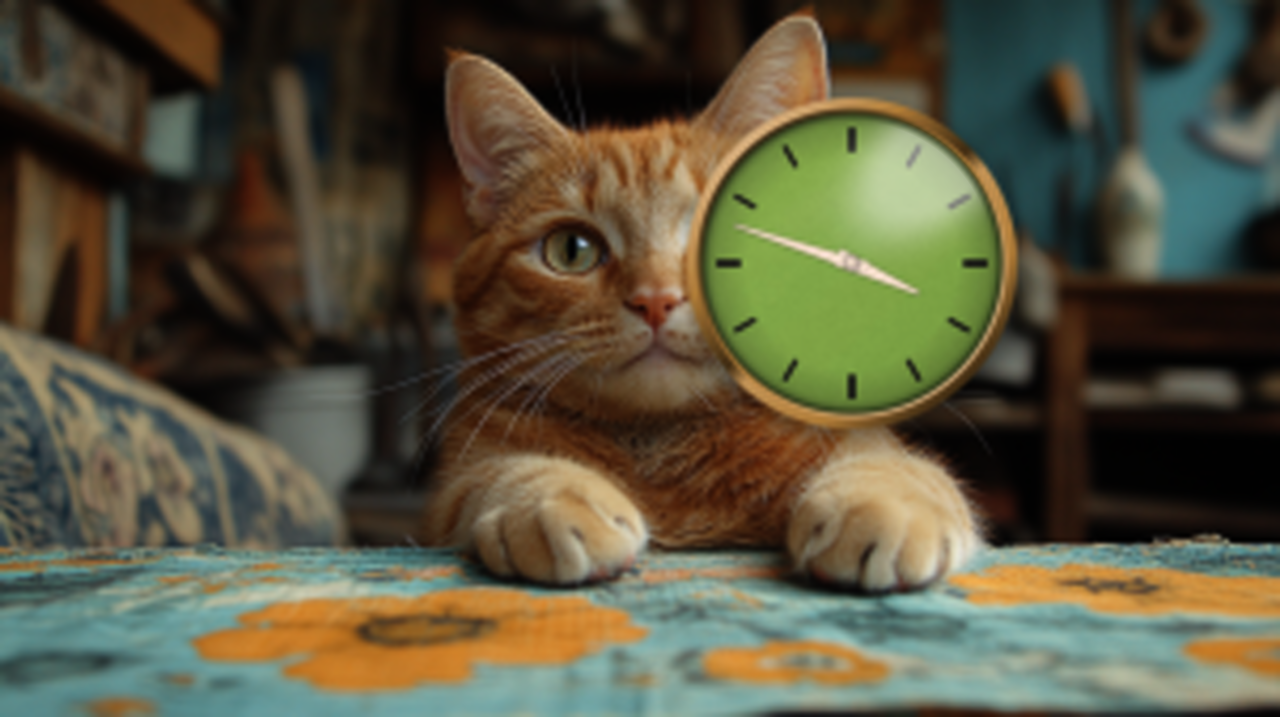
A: 3 h 48 min
